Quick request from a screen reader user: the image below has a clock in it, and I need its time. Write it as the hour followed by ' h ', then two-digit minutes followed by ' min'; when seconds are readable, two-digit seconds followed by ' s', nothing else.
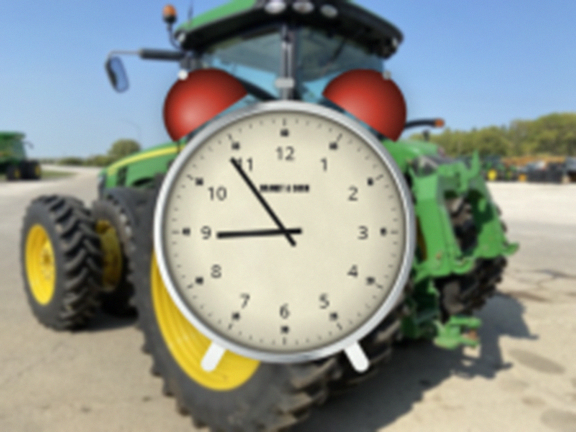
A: 8 h 54 min
